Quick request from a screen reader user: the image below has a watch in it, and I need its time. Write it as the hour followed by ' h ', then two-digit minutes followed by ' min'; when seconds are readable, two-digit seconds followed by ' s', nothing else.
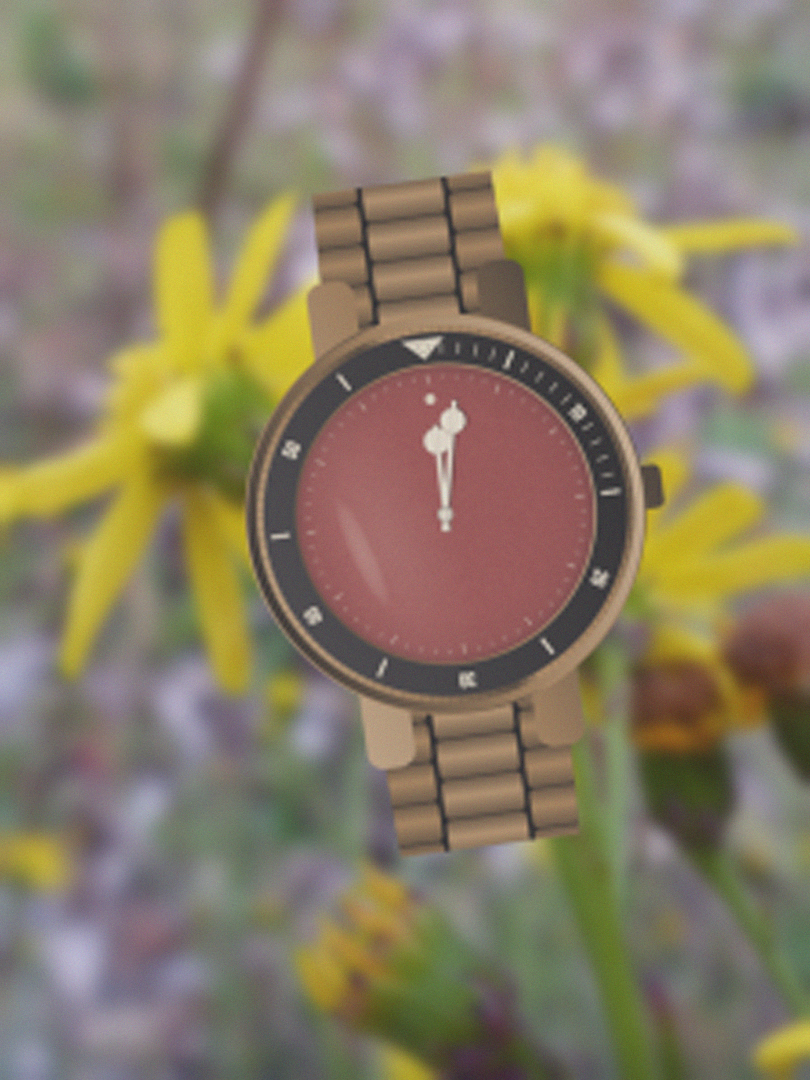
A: 12 h 02 min
